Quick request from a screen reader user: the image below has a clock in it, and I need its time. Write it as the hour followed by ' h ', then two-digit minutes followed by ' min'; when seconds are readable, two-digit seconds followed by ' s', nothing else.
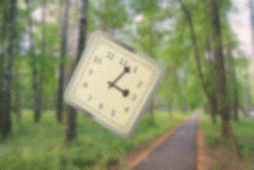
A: 3 h 03 min
